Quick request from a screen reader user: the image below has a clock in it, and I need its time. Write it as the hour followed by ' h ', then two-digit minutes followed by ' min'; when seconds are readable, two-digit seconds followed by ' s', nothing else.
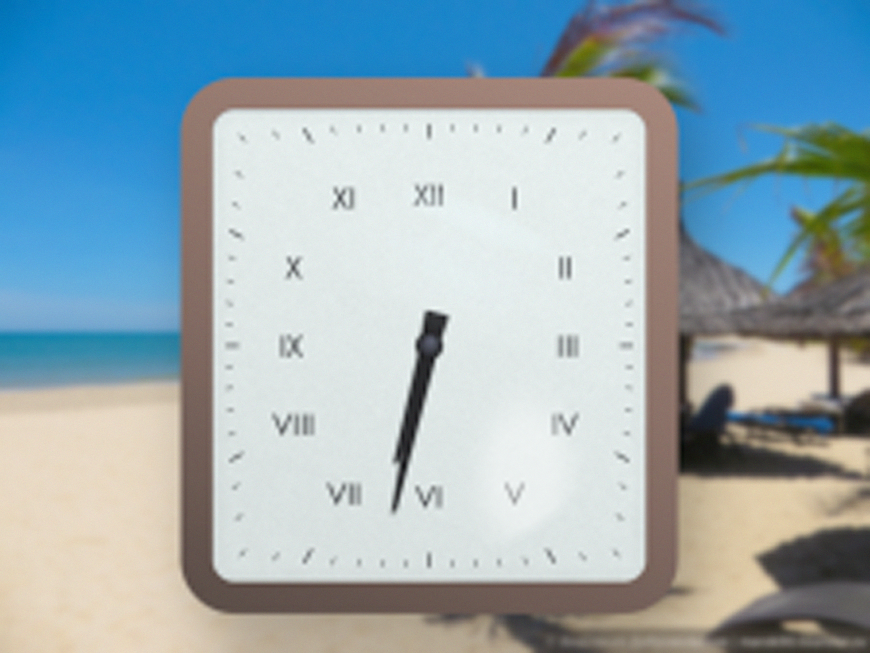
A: 6 h 32 min
